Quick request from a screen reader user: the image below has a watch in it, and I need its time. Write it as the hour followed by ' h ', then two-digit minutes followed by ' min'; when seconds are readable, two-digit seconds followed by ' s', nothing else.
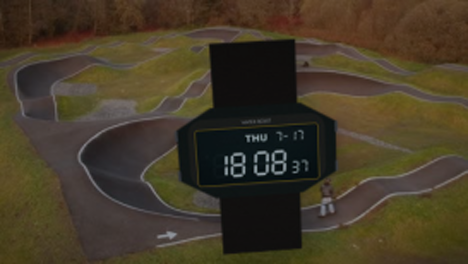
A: 18 h 08 min 37 s
